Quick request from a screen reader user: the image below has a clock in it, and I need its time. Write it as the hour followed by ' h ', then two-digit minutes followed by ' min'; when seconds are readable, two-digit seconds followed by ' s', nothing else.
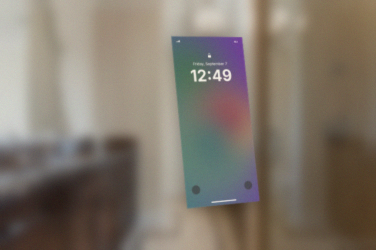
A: 12 h 49 min
